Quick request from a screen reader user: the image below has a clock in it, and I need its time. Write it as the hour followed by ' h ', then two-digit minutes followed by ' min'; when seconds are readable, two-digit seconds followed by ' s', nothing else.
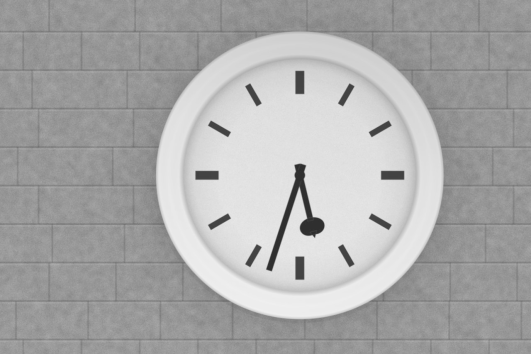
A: 5 h 33 min
